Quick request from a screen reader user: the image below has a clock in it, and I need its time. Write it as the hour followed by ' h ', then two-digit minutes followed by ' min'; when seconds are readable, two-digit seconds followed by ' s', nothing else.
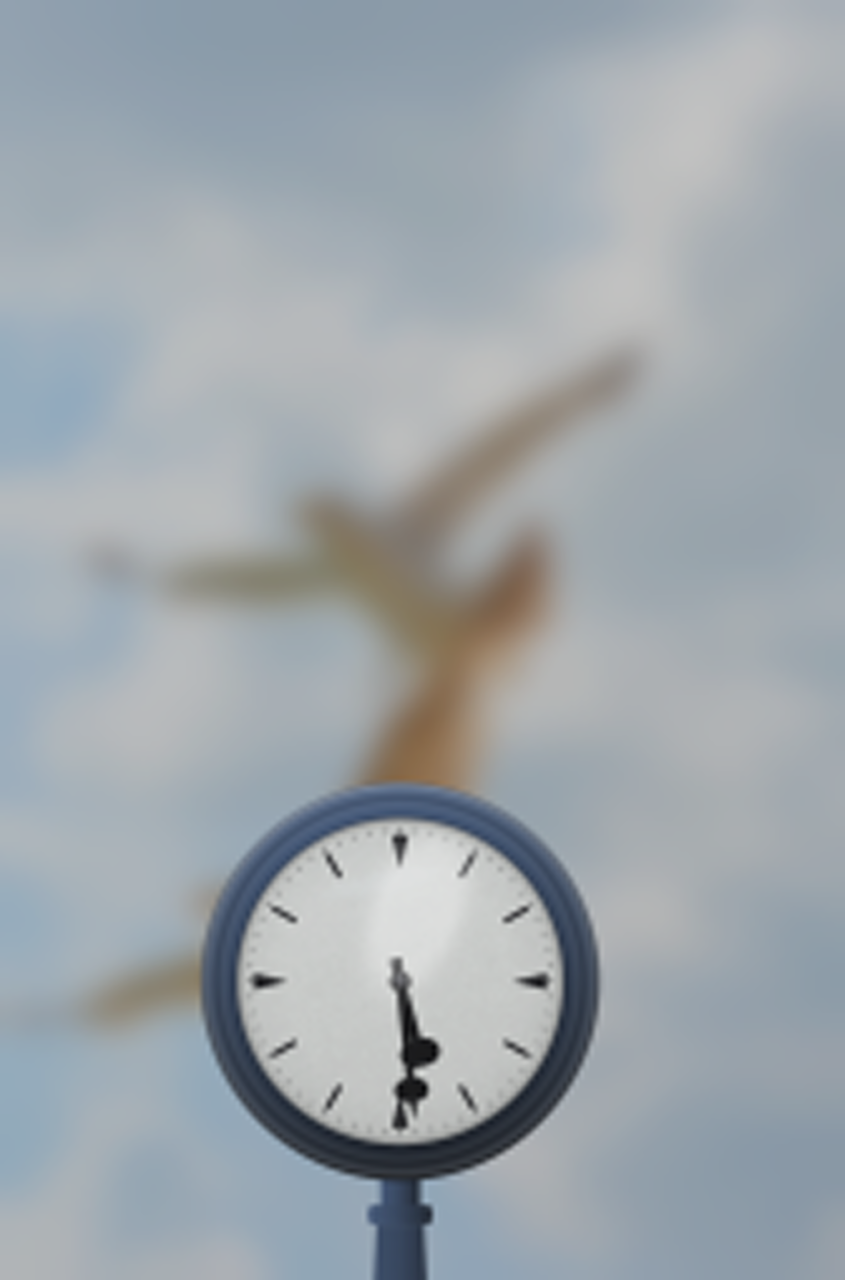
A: 5 h 29 min
